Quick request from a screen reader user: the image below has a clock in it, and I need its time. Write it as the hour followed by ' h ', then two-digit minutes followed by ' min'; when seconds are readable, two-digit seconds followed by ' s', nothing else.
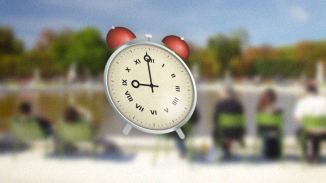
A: 8 h 59 min
